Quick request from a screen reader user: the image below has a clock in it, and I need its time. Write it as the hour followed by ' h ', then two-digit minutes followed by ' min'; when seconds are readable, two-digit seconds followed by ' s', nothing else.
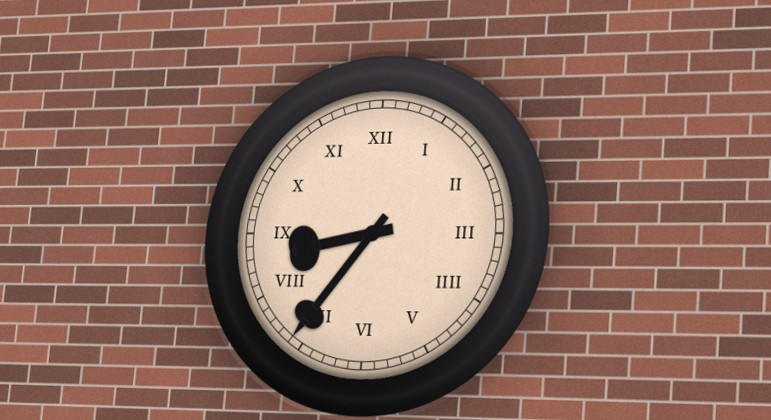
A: 8 h 36 min
